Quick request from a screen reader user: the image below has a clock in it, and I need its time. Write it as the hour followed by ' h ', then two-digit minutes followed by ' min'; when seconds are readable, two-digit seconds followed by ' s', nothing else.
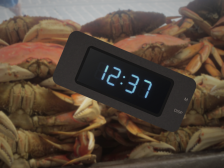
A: 12 h 37 min
